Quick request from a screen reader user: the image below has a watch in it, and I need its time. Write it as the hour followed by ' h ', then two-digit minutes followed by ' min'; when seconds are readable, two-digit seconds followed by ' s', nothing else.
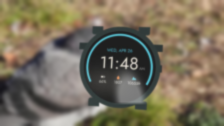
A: 11 h 48 min
